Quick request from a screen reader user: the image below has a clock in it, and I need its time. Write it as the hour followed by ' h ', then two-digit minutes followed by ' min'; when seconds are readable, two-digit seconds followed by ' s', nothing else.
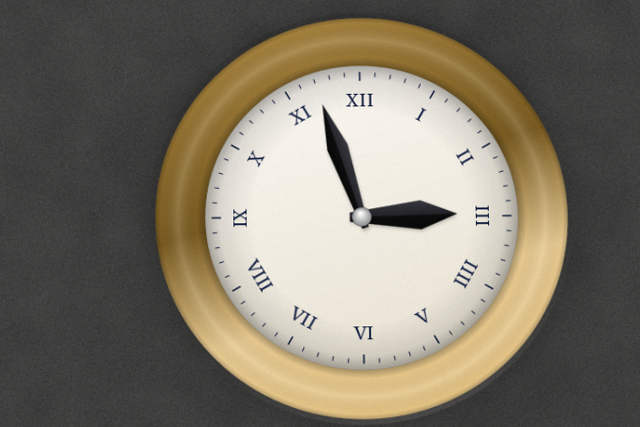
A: 2 h 57 min
